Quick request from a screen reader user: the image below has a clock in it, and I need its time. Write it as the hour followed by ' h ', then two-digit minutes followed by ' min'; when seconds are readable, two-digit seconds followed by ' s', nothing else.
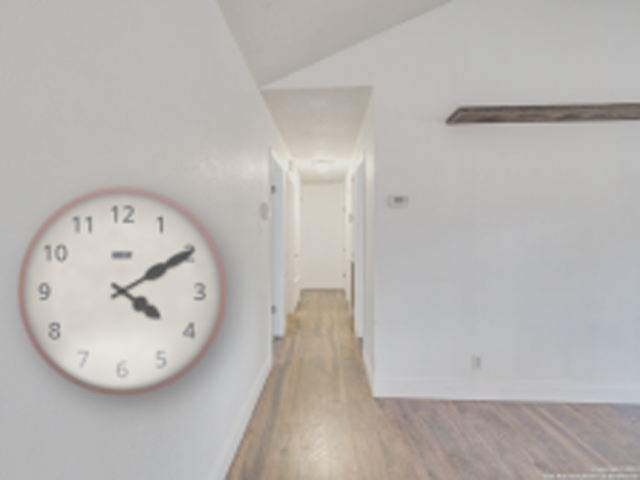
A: 4 h 10 min
